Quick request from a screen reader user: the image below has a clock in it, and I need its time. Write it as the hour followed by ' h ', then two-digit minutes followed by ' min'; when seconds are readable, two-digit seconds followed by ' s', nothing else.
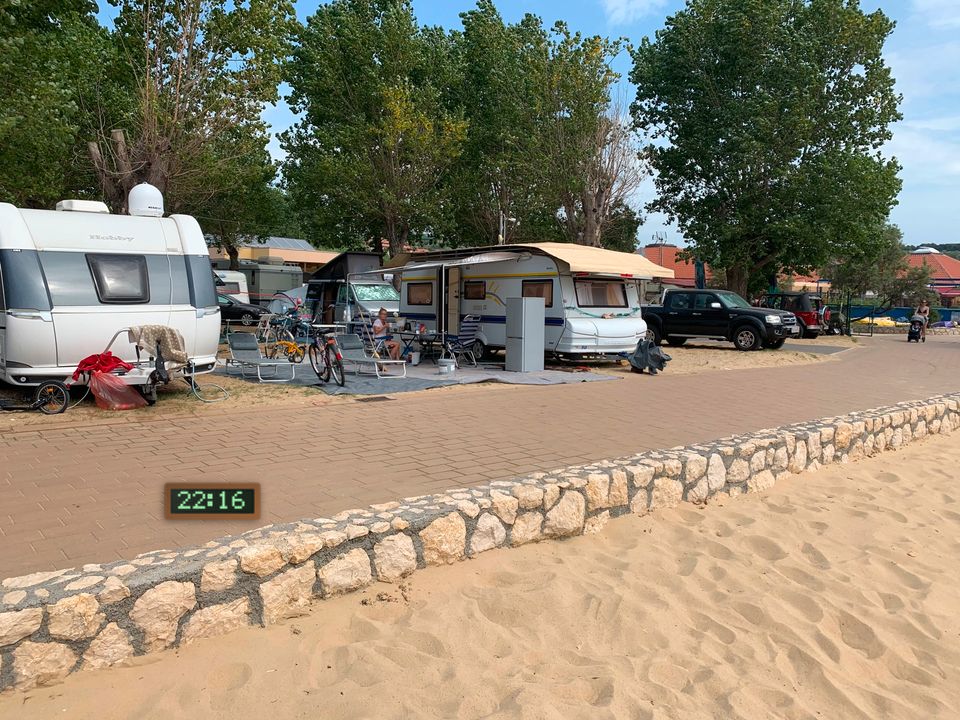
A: 22 h 16 min
